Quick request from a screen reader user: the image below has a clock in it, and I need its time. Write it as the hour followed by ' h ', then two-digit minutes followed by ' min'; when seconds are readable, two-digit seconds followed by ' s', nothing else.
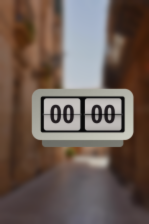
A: 0 h 00 min
